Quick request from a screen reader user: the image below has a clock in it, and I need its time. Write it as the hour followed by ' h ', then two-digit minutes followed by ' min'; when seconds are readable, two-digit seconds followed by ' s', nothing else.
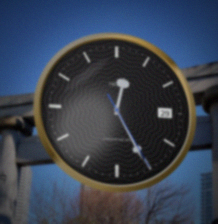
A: 12 h 25 min 25 s
